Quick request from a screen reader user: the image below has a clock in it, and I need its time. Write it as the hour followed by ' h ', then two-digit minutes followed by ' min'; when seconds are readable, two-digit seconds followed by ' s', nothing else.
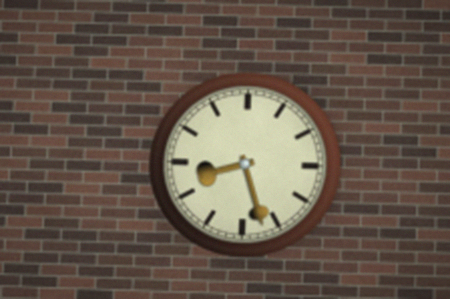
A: 8 h 27 min
